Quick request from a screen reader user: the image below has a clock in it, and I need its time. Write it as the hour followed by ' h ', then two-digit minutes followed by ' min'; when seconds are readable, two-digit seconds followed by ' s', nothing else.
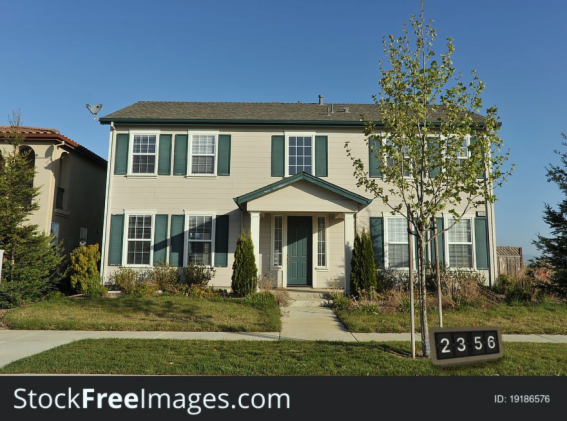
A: 23 h 56 min
